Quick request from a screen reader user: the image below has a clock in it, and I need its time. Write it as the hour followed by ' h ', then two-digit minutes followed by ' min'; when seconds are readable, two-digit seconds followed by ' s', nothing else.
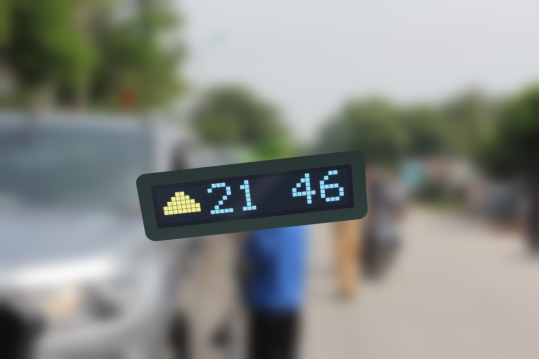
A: 21 h 46 min
